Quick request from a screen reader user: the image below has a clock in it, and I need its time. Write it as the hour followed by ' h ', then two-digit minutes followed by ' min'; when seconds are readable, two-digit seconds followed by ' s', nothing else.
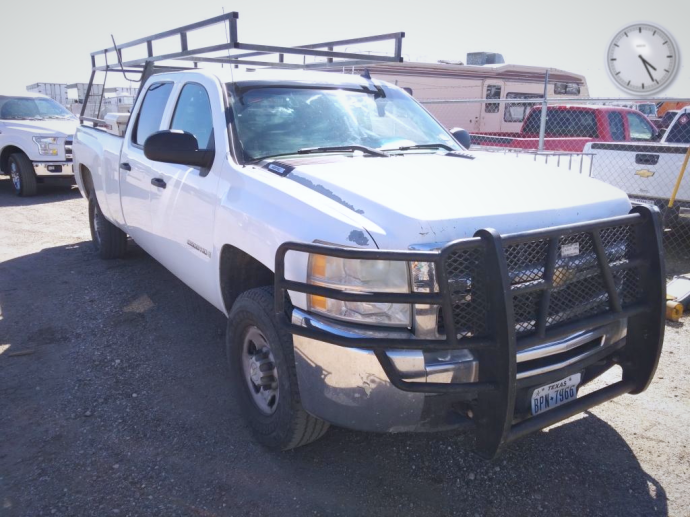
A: 4 h 26 min
